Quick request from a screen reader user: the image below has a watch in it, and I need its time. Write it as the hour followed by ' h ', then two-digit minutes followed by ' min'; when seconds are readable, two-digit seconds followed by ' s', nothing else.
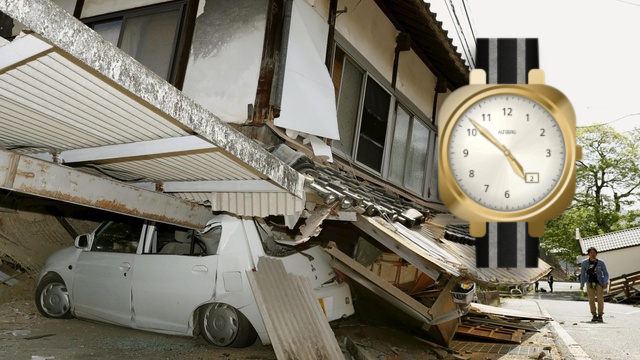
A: 4 h 52 min
